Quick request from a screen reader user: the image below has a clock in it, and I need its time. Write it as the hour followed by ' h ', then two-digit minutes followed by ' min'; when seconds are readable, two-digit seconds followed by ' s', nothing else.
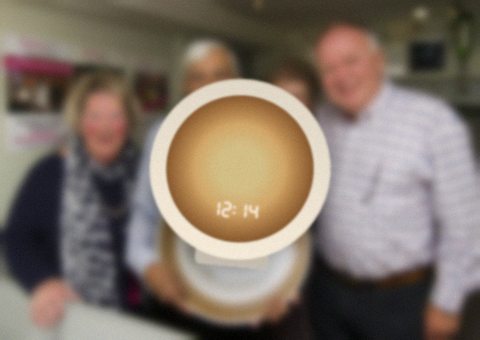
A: 12 h 14 min
